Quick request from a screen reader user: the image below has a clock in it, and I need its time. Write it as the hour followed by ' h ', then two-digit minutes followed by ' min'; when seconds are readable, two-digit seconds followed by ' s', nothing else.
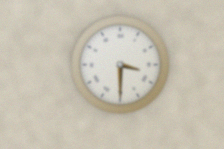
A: 3 h 30 min
